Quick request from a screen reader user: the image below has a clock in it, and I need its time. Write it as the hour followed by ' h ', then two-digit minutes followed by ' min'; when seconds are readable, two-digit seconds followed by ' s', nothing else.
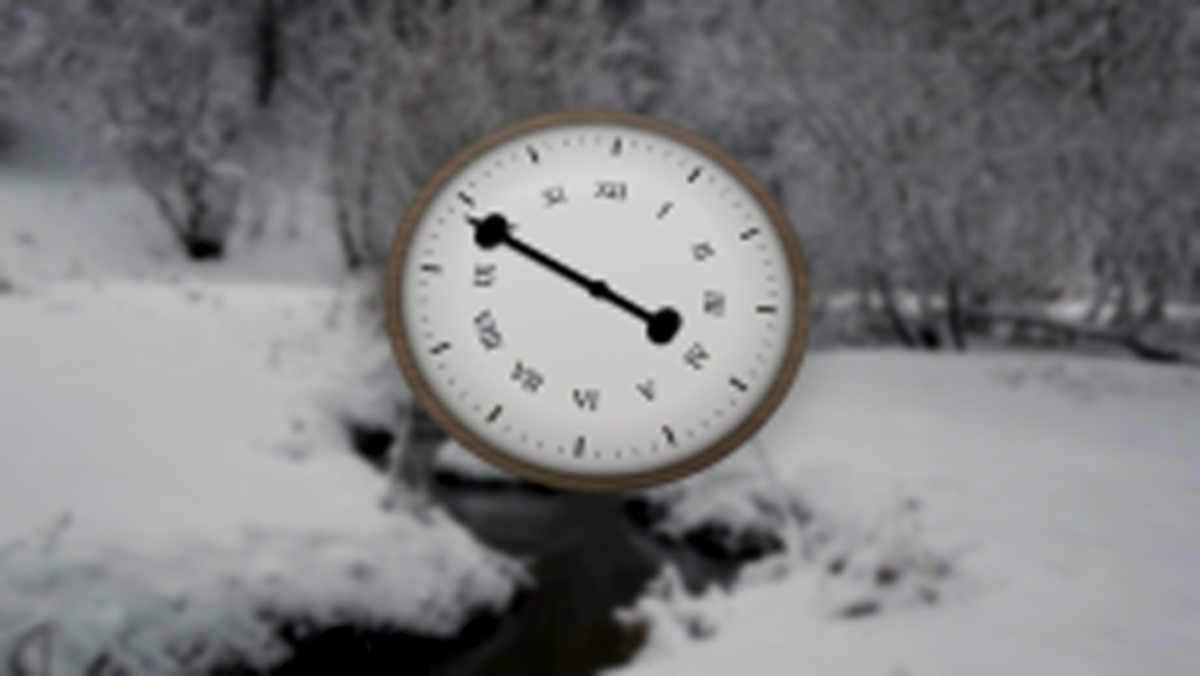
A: 3 h 49 min
